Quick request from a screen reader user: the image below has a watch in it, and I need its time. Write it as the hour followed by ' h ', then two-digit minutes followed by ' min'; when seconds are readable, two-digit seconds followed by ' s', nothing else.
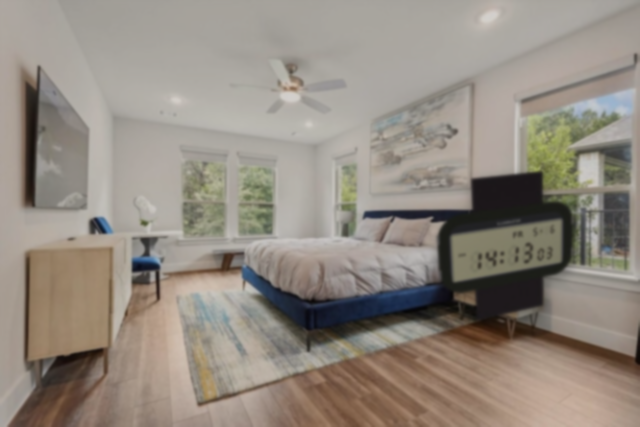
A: 14 h 13 min 03 s
